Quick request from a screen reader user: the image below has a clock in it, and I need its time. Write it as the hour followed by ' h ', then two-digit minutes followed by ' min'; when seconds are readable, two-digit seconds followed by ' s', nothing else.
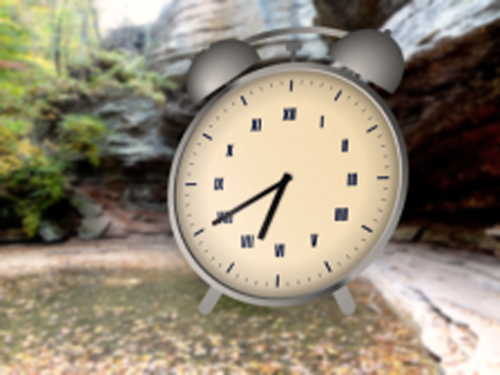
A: 6 h 40 min
